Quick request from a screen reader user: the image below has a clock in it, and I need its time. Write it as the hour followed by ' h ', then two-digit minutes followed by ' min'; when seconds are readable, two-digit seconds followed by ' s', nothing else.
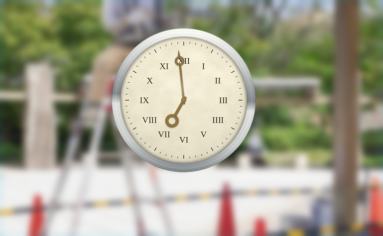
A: 6 h 59 min
